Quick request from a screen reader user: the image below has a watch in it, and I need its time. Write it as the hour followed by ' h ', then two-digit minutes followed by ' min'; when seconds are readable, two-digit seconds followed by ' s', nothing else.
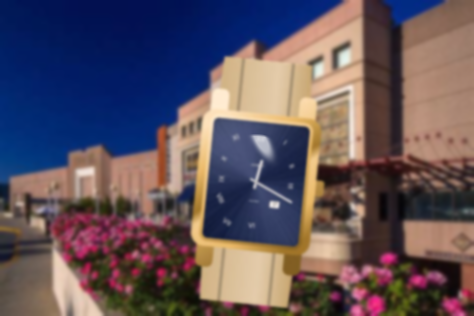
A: 12 h 19 min
